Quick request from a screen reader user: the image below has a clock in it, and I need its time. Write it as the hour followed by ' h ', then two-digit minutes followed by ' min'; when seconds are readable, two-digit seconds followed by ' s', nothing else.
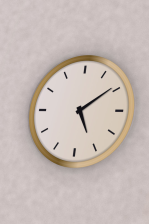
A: 5 h 09 min
